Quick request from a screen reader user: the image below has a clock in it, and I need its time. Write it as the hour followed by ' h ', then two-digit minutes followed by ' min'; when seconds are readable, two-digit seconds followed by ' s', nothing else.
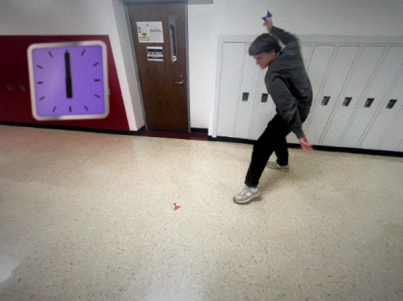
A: 6 h 00 min
